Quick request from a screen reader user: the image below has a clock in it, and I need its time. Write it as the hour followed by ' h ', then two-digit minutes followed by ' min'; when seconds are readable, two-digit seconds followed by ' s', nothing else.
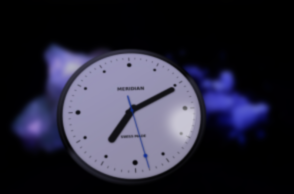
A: 7 h 10 min 28 s
